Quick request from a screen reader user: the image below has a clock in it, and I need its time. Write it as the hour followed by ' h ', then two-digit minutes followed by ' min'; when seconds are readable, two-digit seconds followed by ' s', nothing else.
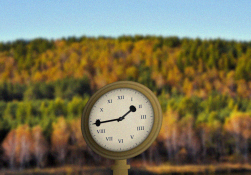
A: 1 h 44 min
